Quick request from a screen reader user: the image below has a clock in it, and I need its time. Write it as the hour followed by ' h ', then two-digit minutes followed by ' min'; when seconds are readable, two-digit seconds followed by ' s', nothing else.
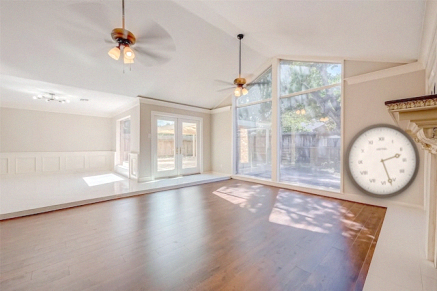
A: 2 h 27 min
